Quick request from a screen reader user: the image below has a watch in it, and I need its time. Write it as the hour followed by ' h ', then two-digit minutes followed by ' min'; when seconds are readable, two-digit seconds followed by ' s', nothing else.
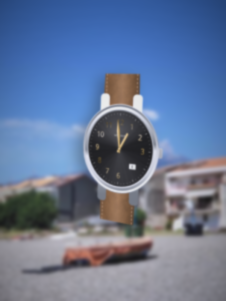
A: 12 h 59 min
